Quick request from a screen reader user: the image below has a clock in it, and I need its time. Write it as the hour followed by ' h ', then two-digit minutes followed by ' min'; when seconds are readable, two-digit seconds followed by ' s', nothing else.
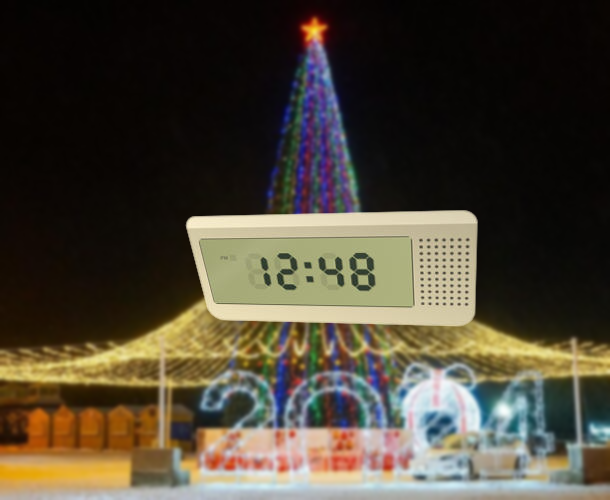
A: 12 h 48 min
